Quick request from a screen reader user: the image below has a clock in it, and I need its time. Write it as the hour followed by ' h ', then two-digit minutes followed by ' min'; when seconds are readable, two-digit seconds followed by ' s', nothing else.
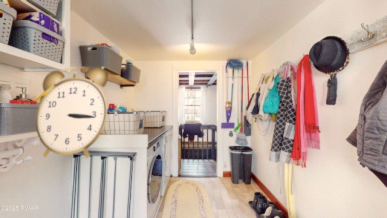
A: 3 h 16 min
